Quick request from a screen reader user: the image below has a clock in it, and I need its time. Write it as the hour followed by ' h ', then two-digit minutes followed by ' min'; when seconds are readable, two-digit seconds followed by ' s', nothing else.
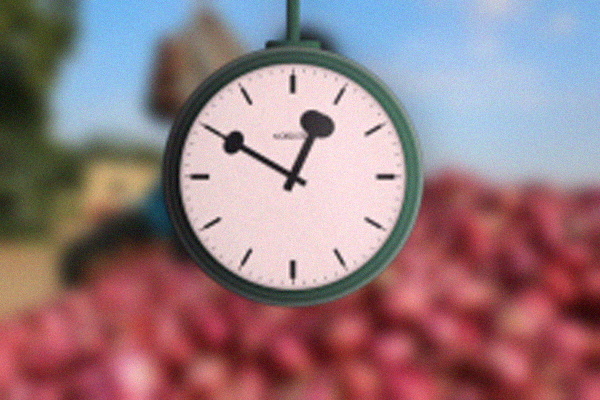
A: 12 h 50 min
